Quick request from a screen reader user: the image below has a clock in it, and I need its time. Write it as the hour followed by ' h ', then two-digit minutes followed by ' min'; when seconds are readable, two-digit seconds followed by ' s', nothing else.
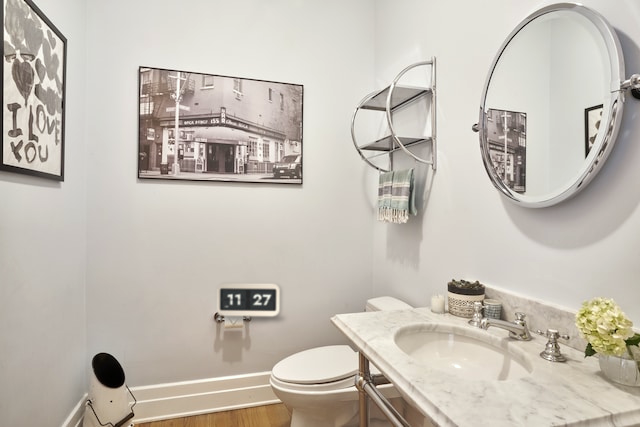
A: 11 h 27 min
